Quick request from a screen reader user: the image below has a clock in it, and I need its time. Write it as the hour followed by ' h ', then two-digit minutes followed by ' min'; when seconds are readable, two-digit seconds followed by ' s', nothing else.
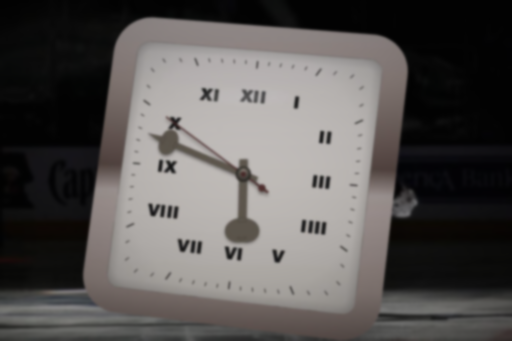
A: 5 h 47 min 50 s
